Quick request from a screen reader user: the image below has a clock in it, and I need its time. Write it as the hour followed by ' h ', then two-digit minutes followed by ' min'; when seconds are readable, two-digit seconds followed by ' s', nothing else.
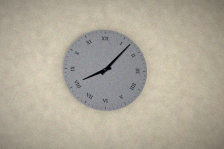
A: 8 h 07 min
